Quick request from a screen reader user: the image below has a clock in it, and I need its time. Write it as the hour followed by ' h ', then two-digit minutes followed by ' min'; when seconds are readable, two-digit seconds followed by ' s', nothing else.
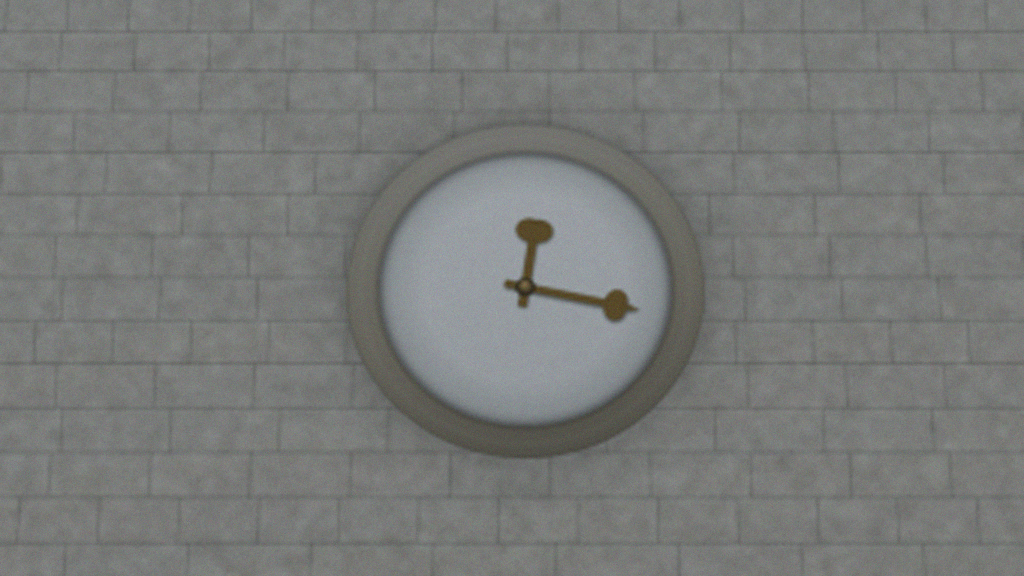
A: 12 h 17 min
